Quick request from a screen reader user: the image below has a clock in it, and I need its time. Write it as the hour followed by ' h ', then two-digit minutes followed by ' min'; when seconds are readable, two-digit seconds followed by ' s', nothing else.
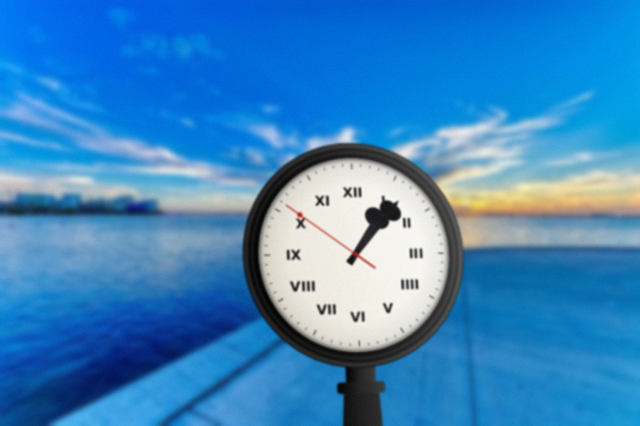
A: 1 h 06 min 51 s
